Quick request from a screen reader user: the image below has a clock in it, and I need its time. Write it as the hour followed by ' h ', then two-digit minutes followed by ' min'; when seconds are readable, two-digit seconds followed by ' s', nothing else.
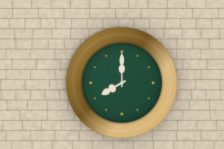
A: 8 h 00 min
